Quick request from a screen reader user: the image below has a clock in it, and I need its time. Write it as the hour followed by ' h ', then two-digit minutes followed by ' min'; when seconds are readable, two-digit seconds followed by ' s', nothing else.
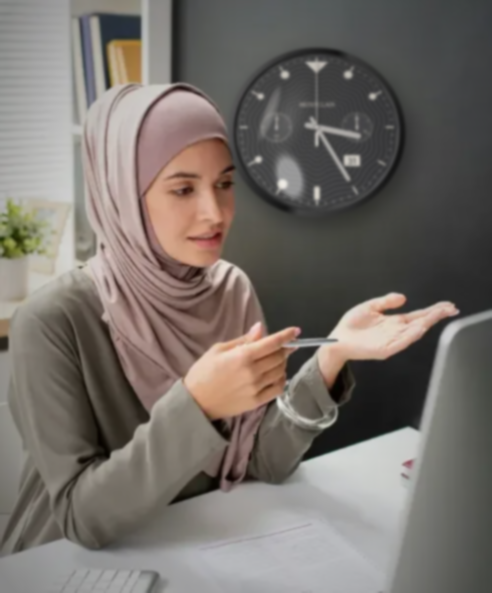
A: 3 h 25 min
